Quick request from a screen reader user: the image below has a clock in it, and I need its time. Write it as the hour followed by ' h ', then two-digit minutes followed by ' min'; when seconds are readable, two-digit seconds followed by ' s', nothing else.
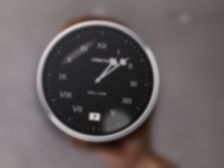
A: 1 h 08 min
